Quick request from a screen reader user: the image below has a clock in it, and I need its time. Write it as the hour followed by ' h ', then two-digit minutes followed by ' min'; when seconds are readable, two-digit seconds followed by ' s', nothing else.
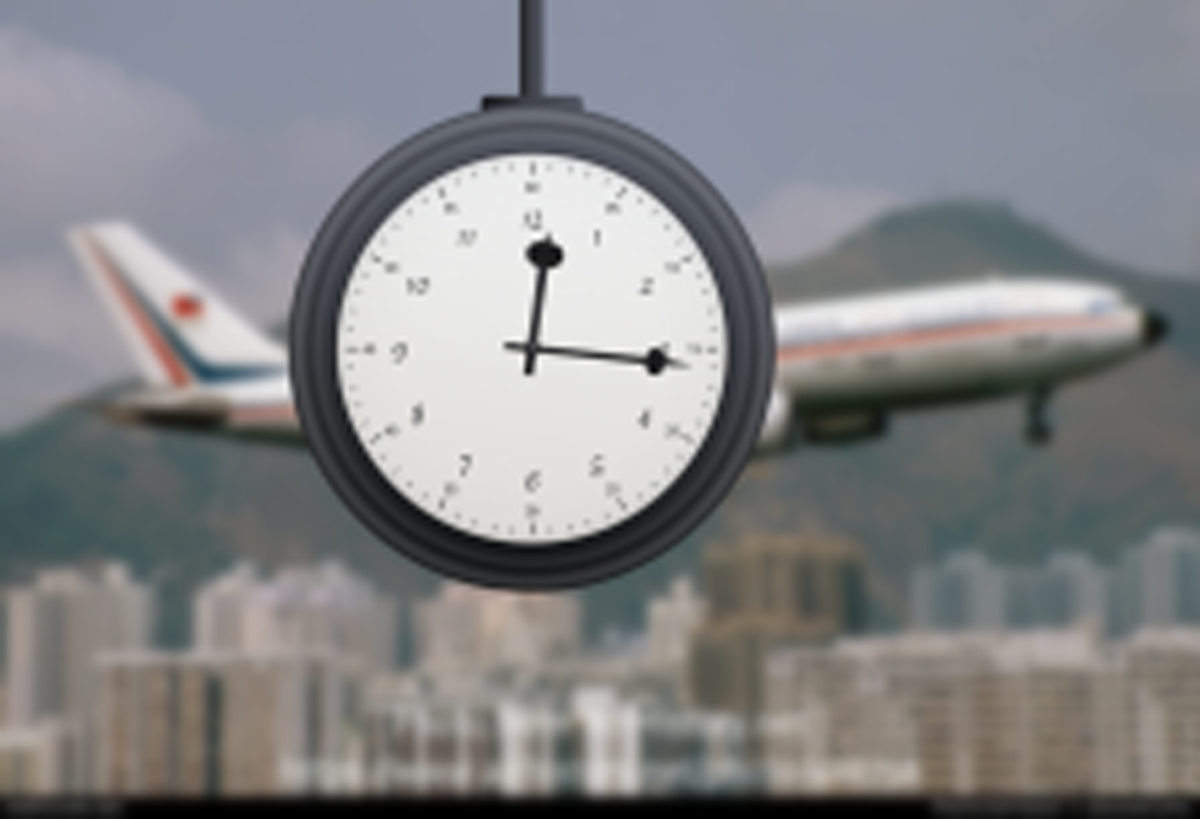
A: 12 h 16 min
